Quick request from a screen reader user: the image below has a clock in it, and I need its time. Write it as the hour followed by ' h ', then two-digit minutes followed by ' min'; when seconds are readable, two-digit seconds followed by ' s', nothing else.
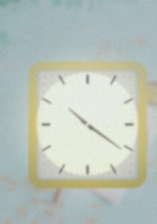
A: 10 h 21 min
